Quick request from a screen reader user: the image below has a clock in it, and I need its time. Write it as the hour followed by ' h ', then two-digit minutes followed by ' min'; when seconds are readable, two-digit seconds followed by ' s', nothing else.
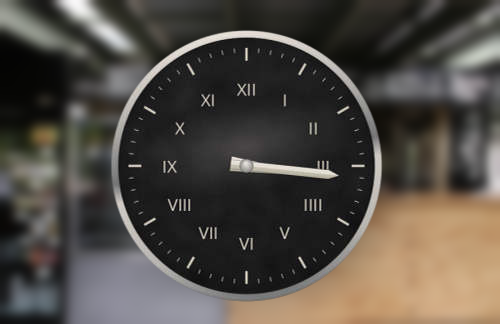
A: 3 h 16 min
